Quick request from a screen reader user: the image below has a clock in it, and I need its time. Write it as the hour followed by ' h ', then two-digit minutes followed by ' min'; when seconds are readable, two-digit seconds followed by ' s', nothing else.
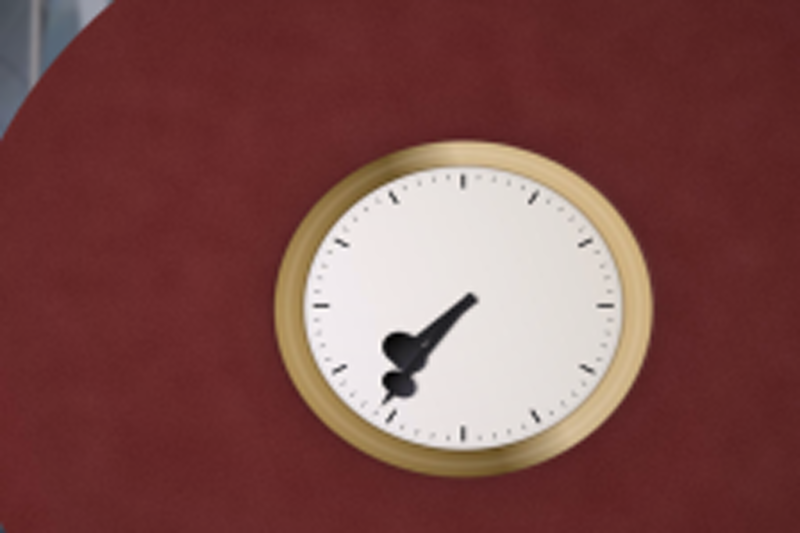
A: 7 h 36 min
